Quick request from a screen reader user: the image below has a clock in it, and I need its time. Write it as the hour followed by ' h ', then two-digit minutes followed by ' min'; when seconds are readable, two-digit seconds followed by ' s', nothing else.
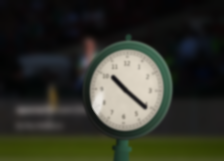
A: 10 h 21 min
